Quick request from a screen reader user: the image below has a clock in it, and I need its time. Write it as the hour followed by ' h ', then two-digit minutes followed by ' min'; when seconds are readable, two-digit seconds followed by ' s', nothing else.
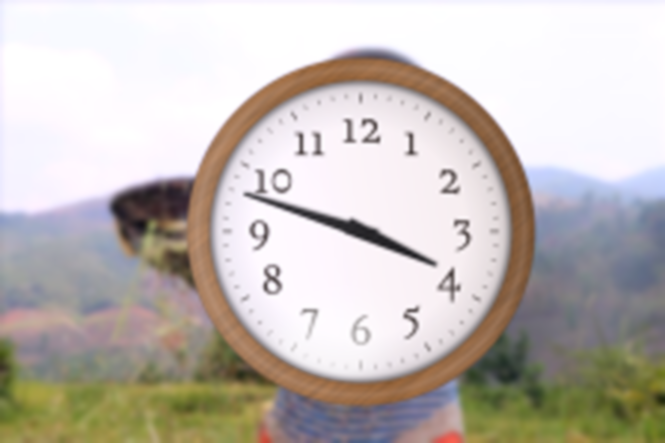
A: 3 h 48 min
